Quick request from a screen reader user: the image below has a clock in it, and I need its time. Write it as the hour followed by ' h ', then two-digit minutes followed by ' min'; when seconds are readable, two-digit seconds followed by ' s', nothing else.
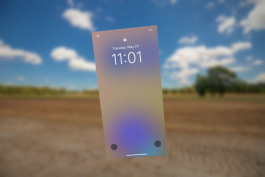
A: 11 h 01 min
